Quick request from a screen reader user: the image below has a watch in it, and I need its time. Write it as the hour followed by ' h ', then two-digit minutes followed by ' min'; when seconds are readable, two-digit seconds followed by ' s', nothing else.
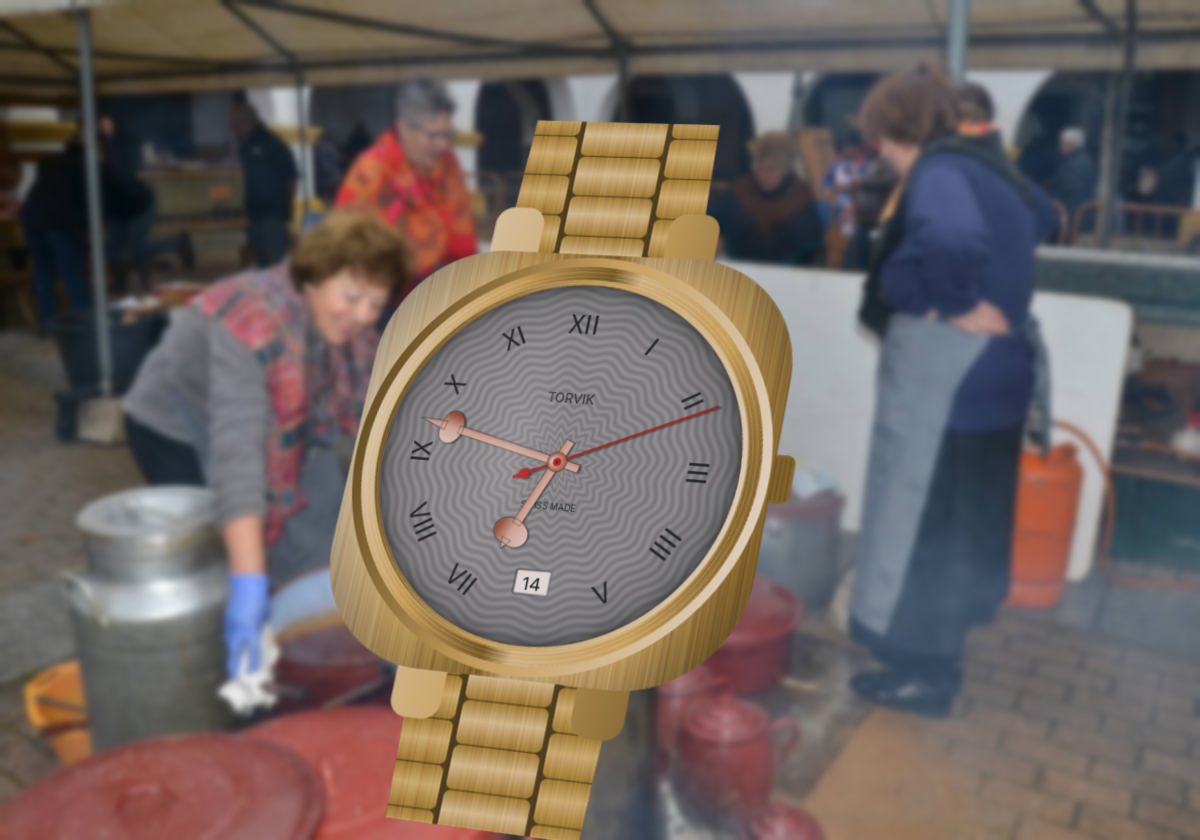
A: 6 h 47 min 11 s
